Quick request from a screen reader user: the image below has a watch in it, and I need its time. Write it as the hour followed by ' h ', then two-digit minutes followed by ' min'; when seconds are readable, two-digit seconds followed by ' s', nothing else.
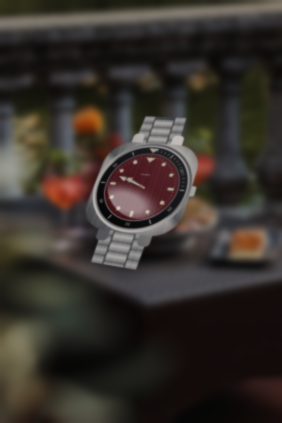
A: 9 h 48 min
